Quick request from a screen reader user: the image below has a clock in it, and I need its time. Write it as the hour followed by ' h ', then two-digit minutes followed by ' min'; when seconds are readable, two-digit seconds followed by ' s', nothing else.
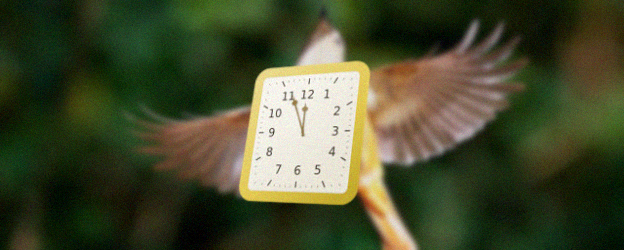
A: 11 h 56 min
